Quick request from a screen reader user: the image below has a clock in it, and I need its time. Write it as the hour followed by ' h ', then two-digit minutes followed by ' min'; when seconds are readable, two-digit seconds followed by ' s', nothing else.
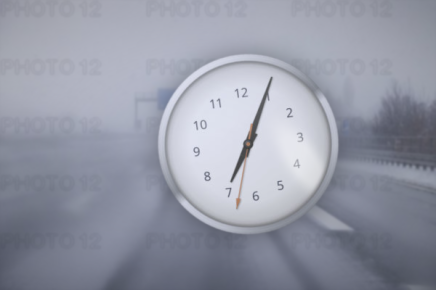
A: 7 h 04 min 33 s
